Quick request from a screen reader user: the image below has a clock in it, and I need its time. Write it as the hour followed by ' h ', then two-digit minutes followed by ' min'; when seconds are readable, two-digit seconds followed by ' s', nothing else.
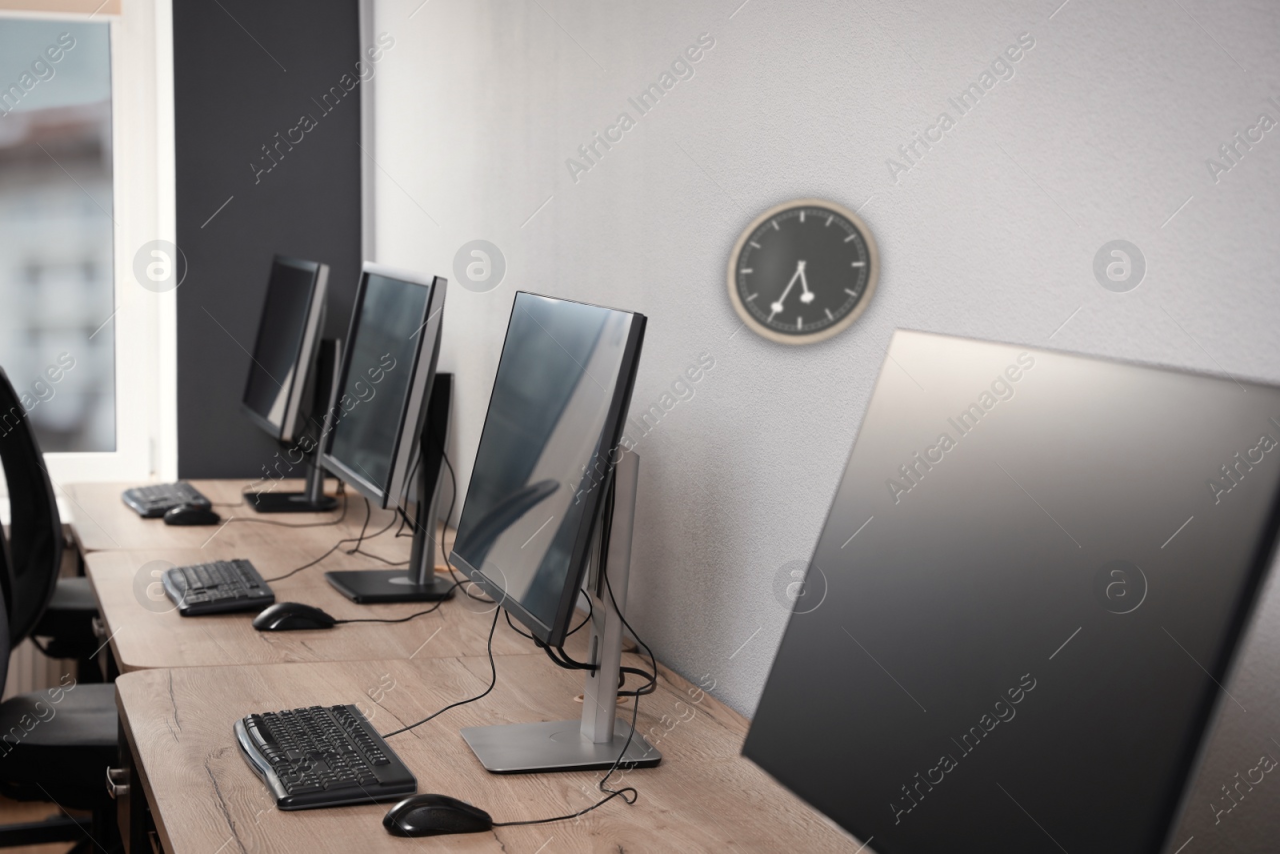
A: 5 h 35 min
